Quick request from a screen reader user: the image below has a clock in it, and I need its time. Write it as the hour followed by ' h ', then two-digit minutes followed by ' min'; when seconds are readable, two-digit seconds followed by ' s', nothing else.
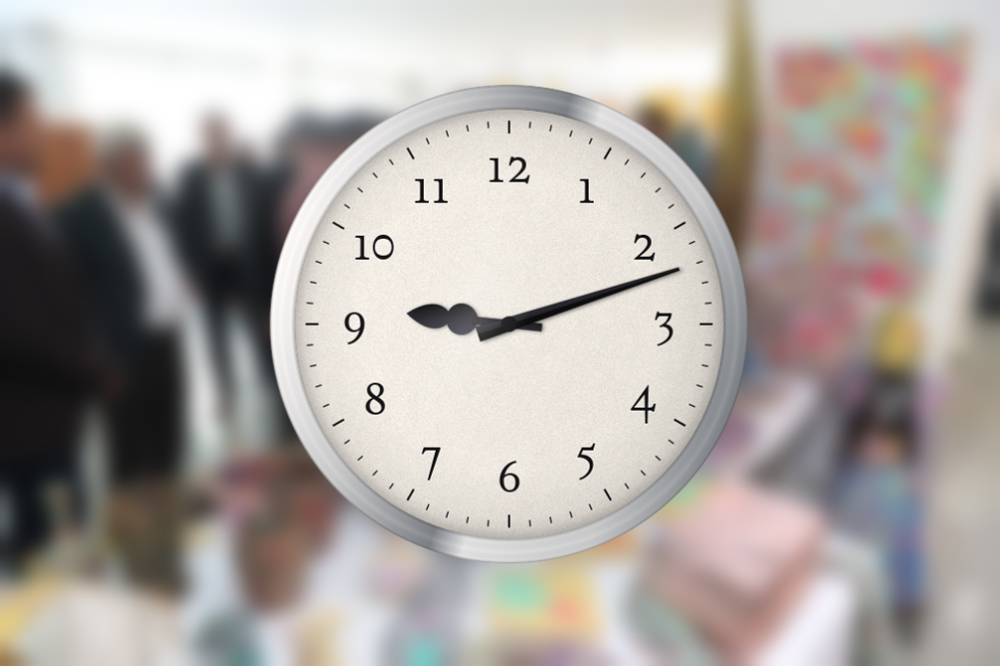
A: 9 h 12 min
